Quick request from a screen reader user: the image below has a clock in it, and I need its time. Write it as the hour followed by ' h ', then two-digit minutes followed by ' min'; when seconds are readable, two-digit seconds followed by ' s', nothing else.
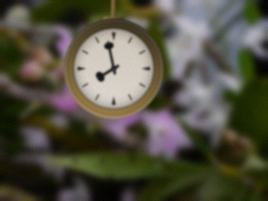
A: 7 h 58 min
